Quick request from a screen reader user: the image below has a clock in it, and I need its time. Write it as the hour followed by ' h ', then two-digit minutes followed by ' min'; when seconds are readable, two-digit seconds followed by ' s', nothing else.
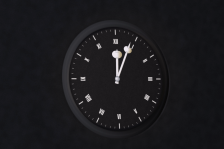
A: 12 h 04 min
